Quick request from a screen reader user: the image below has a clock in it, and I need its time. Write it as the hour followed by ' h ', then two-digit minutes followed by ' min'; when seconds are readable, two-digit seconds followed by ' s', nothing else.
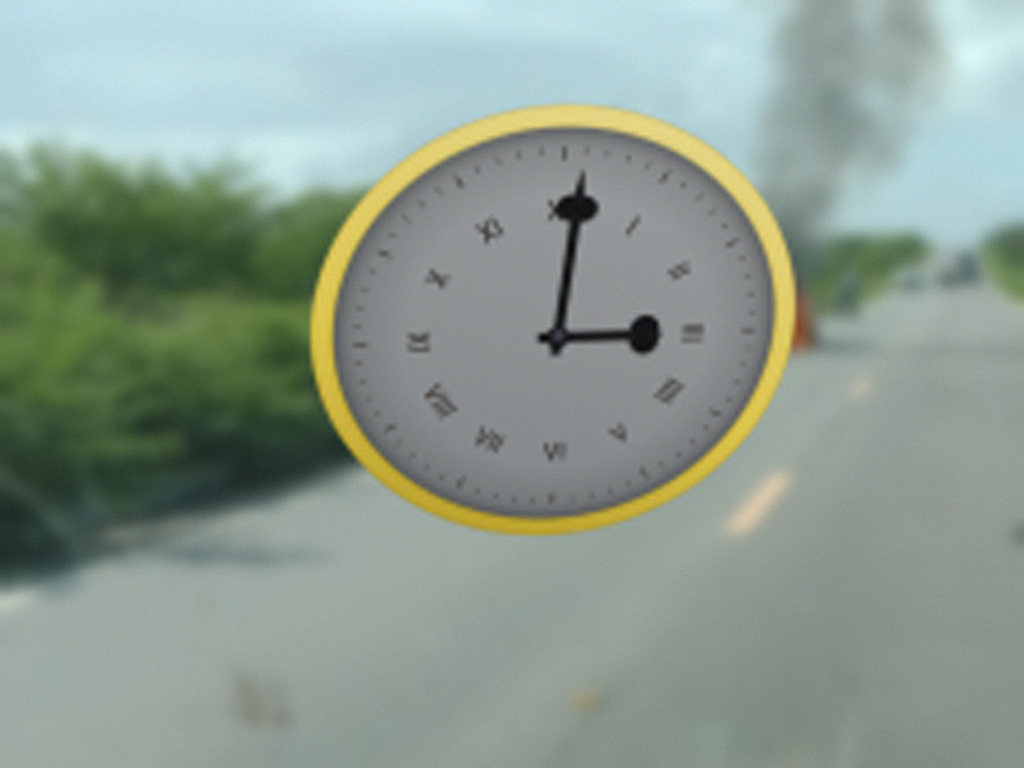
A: 3 h 01 min
